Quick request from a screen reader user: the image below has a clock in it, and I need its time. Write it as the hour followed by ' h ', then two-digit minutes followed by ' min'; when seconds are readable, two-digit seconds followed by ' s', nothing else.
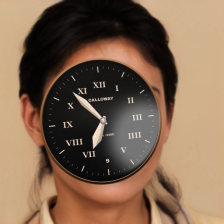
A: 6 h 53 min
